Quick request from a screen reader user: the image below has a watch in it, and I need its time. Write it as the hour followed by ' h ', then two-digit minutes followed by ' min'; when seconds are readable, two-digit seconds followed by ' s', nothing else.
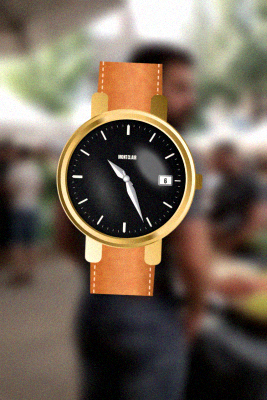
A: 10 h 26 min
